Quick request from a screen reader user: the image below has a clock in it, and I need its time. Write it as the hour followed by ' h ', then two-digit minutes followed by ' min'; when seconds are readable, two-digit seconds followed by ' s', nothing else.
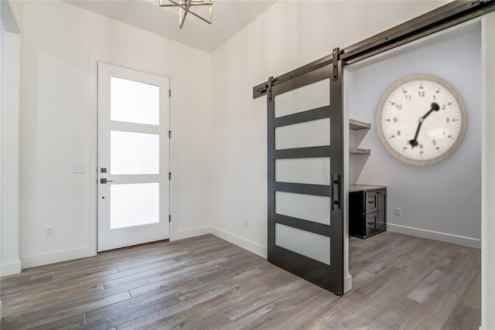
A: 1 h 33 min
